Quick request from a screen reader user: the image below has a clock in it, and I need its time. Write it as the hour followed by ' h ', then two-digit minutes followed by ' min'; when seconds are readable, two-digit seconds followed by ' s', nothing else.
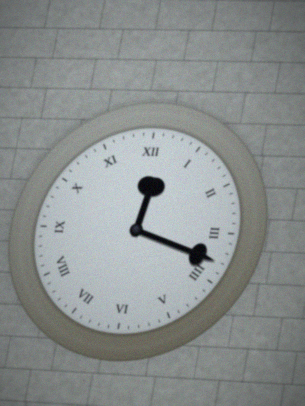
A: 12 h 18 min
